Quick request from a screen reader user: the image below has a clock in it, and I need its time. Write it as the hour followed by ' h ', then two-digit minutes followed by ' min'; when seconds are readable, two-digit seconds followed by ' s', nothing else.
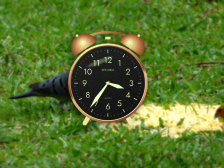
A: 3 h 36 min
